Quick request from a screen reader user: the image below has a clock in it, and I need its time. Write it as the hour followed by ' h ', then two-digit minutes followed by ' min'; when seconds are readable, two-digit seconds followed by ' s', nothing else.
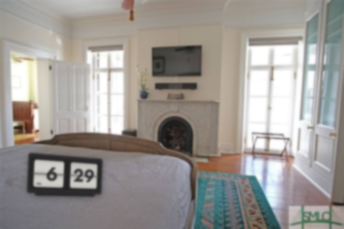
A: 6 h 29 min
